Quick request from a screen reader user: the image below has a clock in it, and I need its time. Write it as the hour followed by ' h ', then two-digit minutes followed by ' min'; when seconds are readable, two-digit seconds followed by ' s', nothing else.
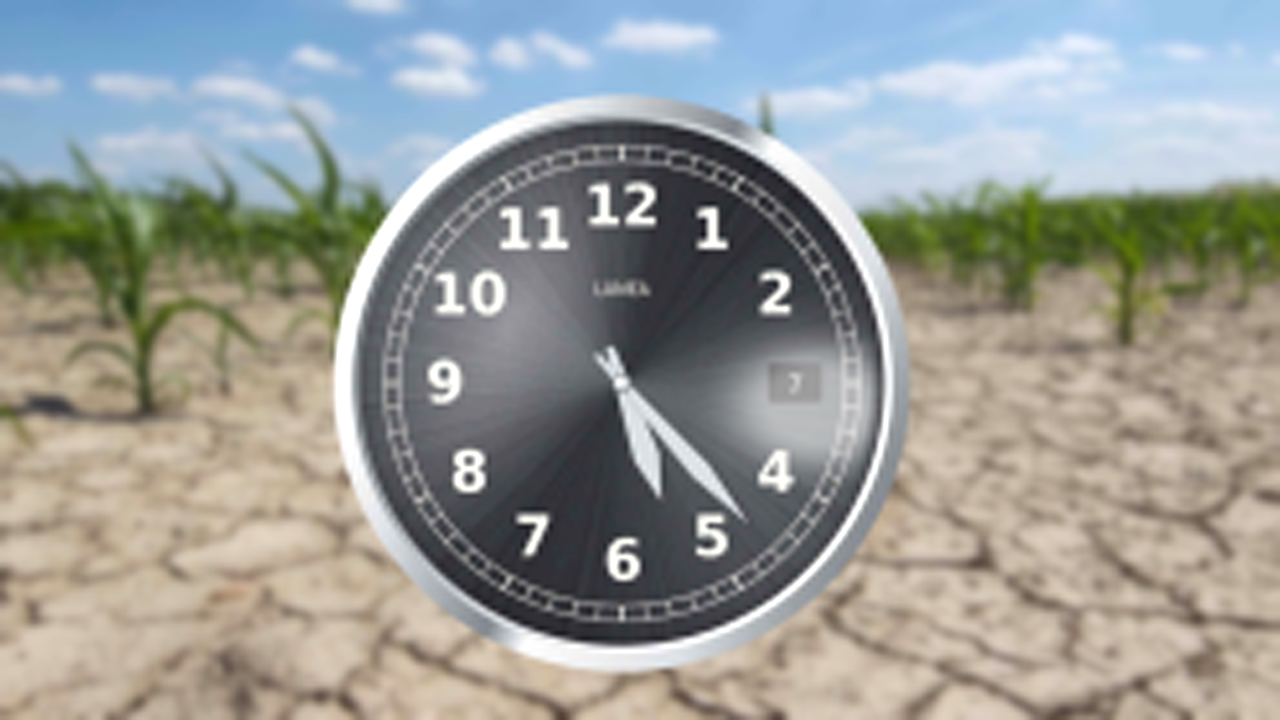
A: 5 h 23 min
